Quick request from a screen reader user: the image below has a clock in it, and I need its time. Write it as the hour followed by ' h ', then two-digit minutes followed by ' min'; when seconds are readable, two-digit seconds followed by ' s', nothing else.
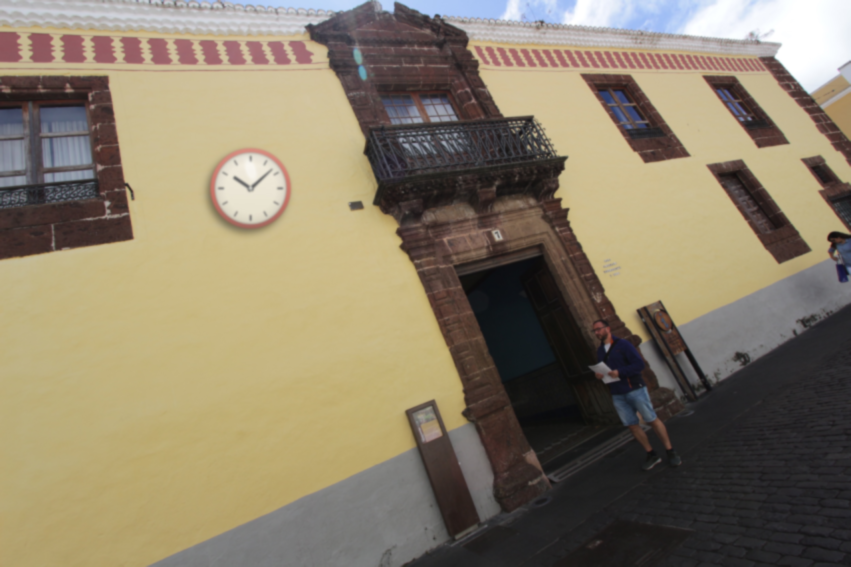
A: 10 h 08 min
